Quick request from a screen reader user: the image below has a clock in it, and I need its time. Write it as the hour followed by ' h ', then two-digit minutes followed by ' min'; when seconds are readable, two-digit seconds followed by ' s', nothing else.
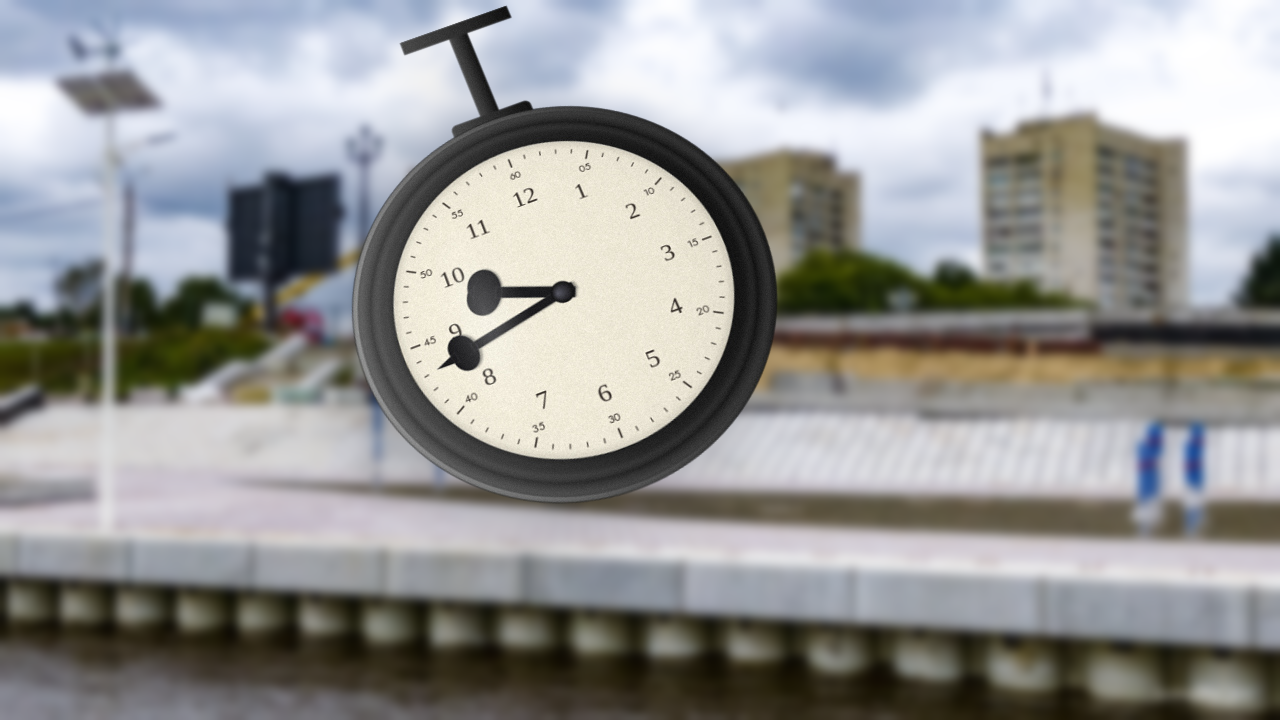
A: 9 h 43 min
